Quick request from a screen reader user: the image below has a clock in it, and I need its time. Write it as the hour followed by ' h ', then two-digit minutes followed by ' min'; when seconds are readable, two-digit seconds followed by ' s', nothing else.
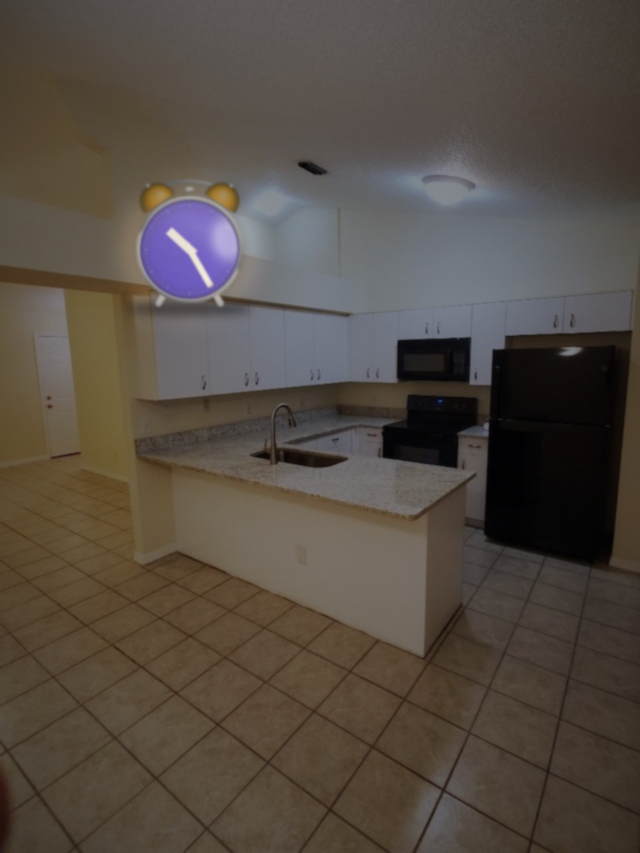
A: 10 h 25 min
